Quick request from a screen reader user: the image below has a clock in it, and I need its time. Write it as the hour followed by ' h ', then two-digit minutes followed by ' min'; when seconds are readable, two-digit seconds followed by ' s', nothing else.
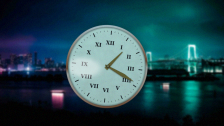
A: 1 h 19 min
